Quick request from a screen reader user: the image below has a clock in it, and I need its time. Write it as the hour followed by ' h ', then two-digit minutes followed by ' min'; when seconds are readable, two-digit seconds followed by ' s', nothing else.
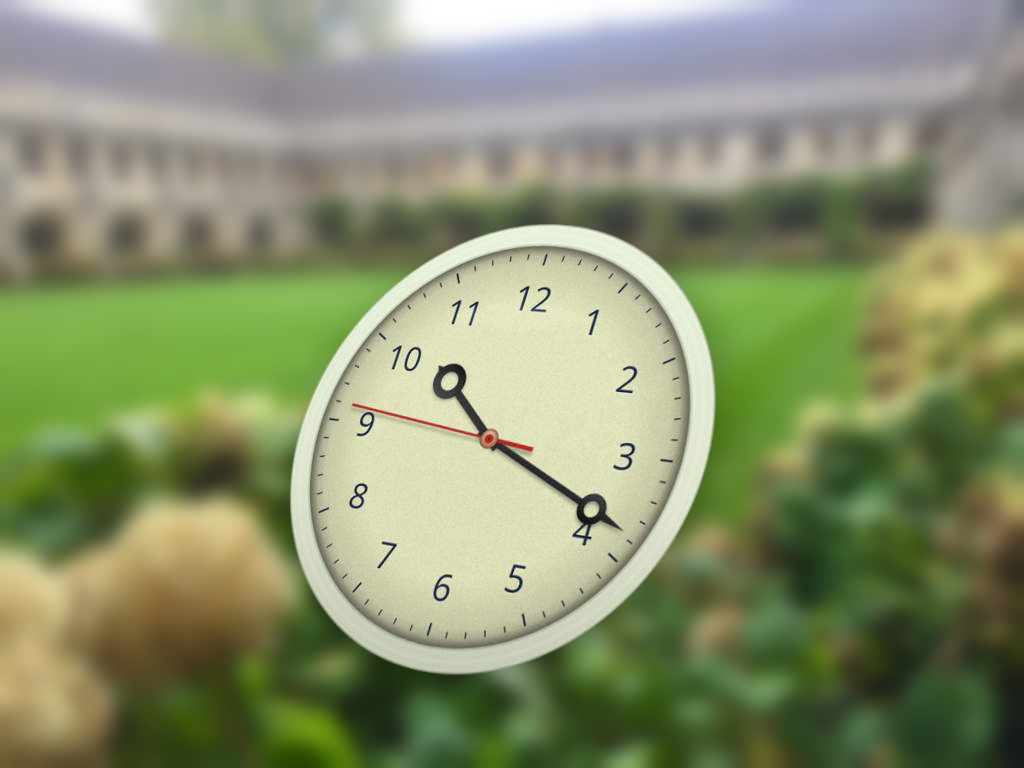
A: 10 h 18 min 46 s
